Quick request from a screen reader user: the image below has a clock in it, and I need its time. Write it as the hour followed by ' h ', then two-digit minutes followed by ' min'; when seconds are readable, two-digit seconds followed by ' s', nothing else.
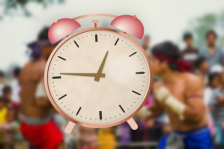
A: 12 h 46 min
